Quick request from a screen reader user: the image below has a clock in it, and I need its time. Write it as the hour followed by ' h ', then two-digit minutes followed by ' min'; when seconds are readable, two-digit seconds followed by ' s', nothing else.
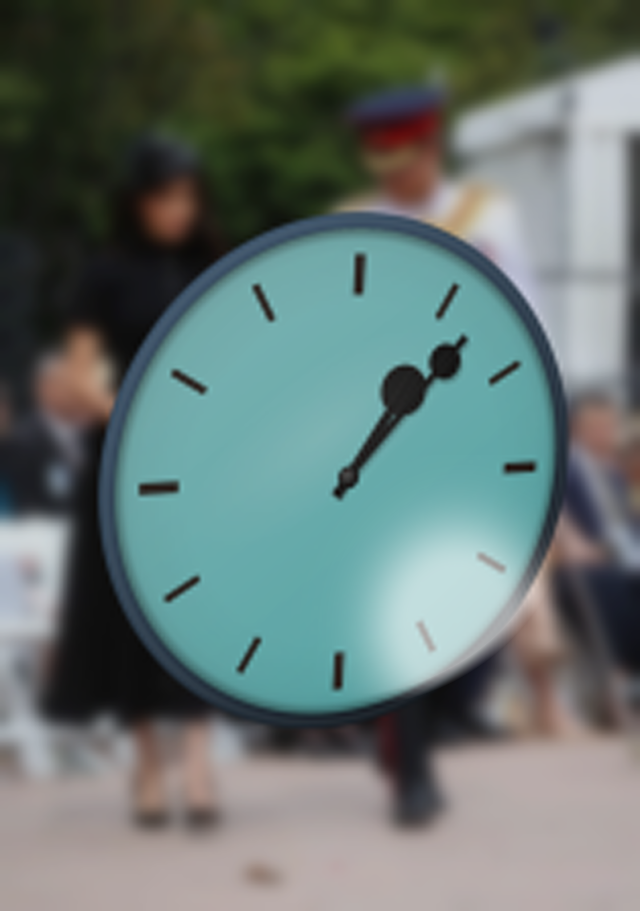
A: 1 h 07 min
